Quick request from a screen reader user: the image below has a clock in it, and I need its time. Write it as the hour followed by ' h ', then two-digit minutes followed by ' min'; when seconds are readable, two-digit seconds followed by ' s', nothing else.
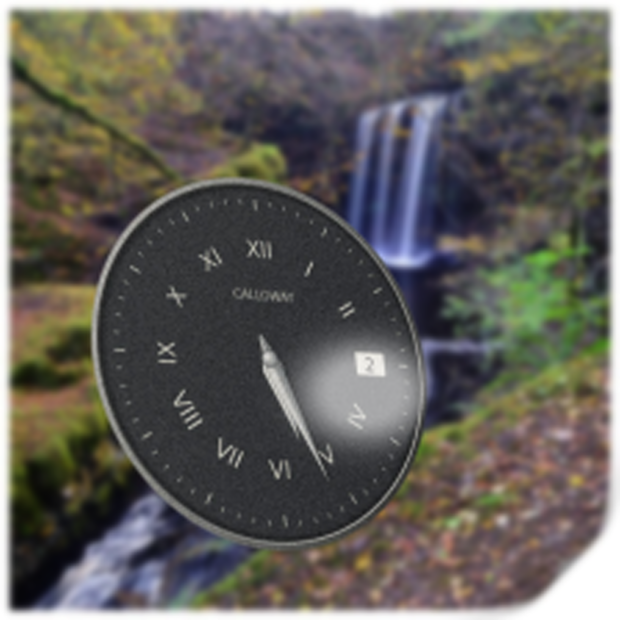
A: 5 h 26 min
